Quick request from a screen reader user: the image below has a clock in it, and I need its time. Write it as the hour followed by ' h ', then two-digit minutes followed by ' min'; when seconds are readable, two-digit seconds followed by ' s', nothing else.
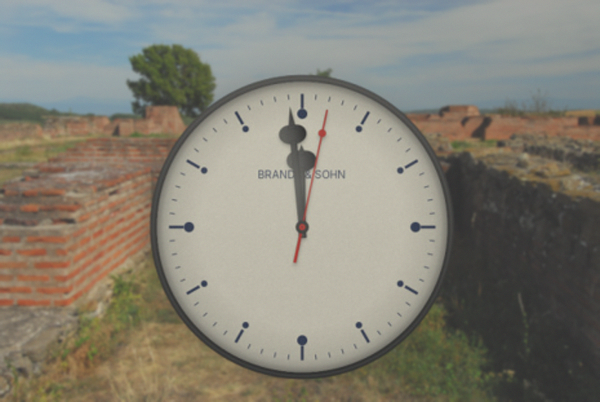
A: 11 h 59 min 02 s
